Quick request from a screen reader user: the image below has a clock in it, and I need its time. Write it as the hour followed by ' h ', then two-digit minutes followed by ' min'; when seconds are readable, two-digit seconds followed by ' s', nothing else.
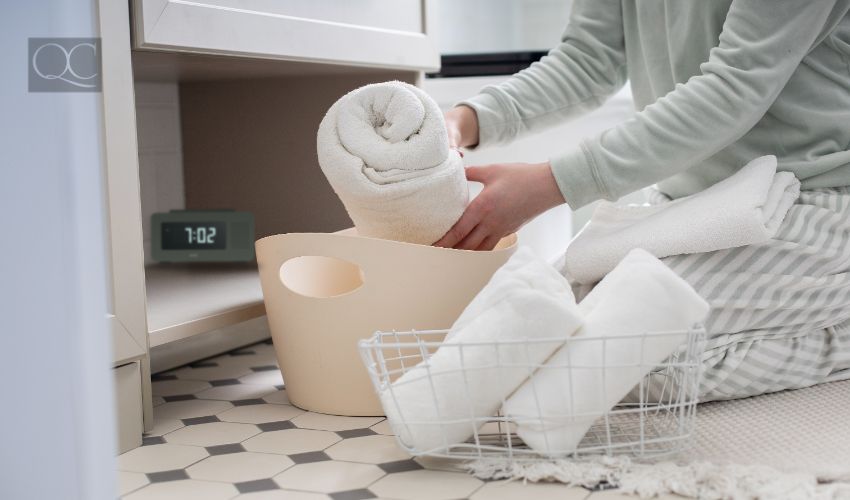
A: 7 h 02 min
